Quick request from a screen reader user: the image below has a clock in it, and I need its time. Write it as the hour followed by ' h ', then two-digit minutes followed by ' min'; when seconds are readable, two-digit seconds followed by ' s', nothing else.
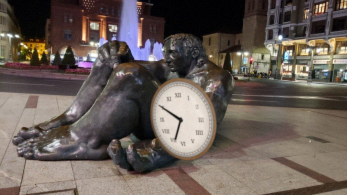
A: 6 h 50 min
